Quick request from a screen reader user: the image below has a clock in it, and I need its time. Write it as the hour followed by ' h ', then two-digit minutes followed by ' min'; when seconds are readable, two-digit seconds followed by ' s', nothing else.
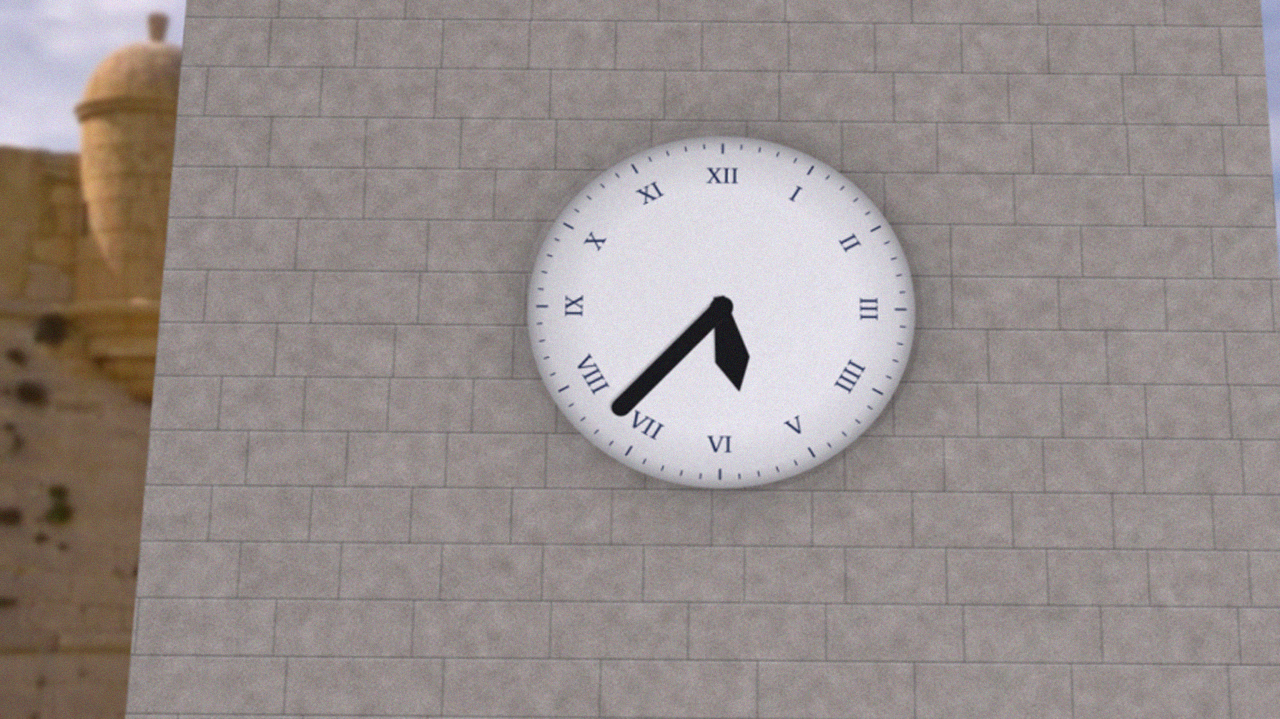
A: 5 h 37 min
